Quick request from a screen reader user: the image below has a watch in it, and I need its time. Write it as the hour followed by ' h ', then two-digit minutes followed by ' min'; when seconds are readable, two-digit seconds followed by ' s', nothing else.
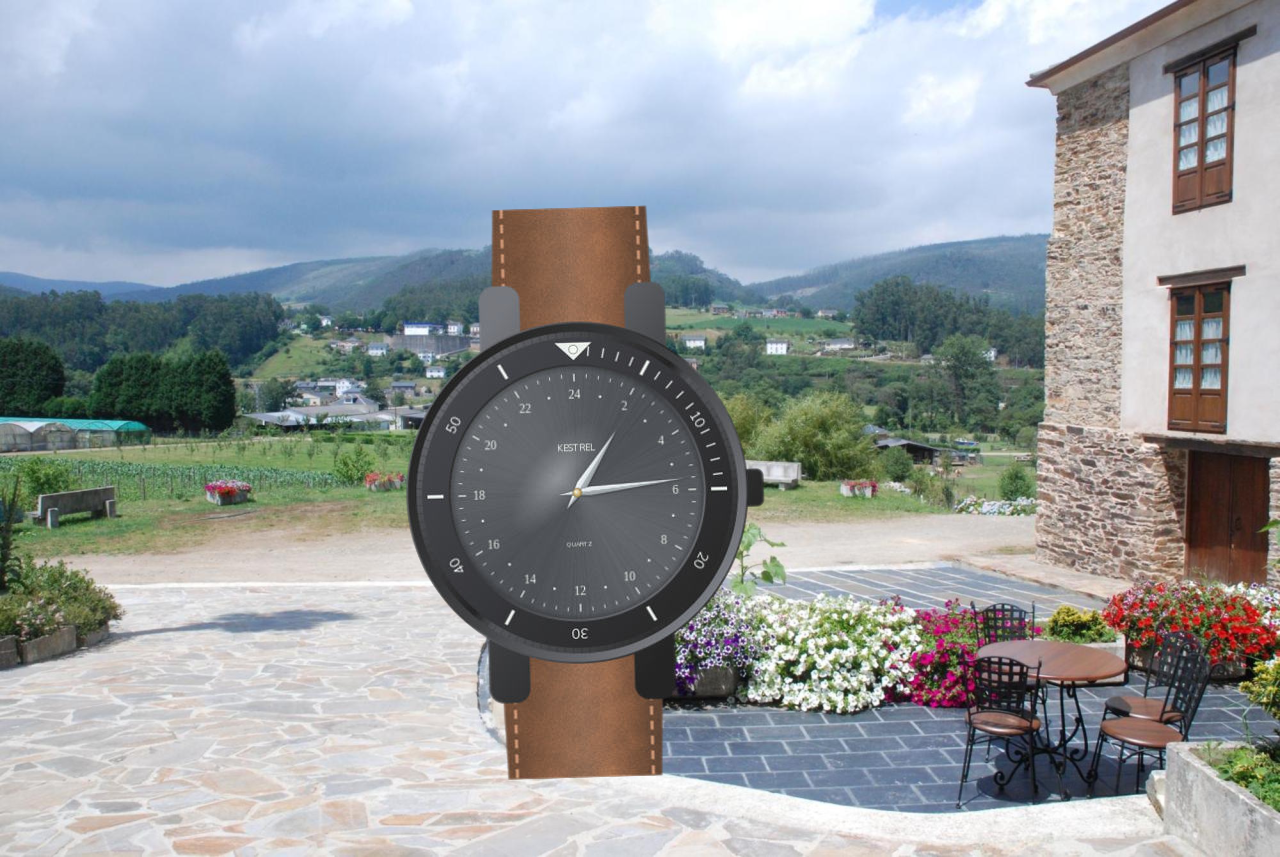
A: 2 h 14 min
